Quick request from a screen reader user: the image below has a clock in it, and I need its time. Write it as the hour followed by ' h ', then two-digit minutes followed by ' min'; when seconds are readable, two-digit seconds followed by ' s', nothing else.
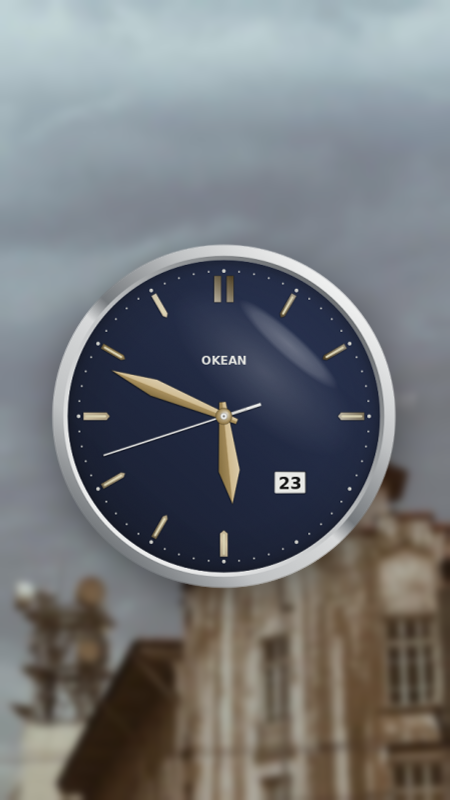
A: 5 h 48 min 42 s
